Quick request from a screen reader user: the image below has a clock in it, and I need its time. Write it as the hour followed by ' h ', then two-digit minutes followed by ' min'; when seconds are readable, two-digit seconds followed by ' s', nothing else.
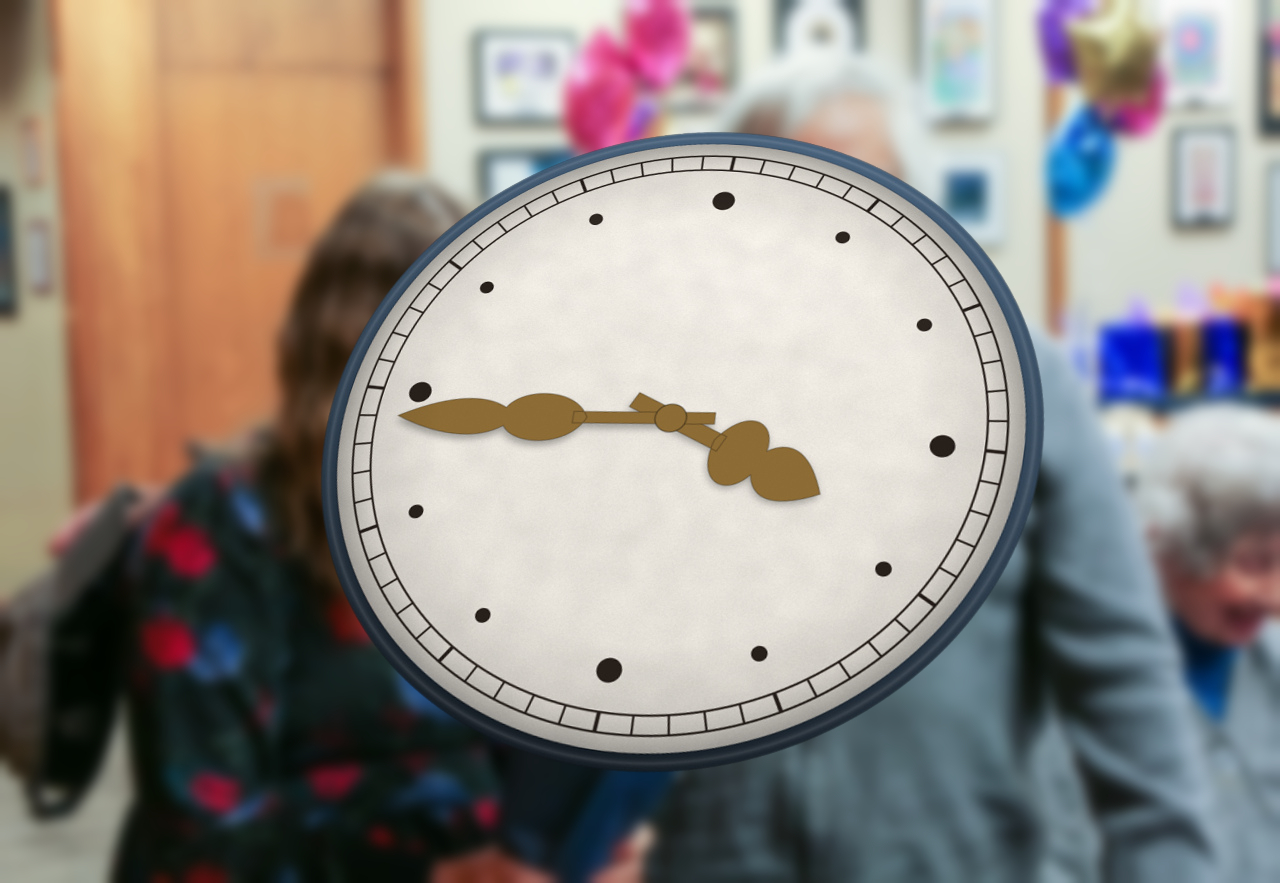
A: 3 h 44 min
